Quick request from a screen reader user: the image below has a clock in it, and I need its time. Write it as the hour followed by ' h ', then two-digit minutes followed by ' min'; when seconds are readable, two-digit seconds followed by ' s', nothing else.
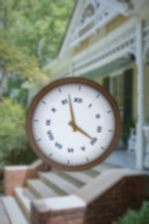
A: 3 h 57 min
